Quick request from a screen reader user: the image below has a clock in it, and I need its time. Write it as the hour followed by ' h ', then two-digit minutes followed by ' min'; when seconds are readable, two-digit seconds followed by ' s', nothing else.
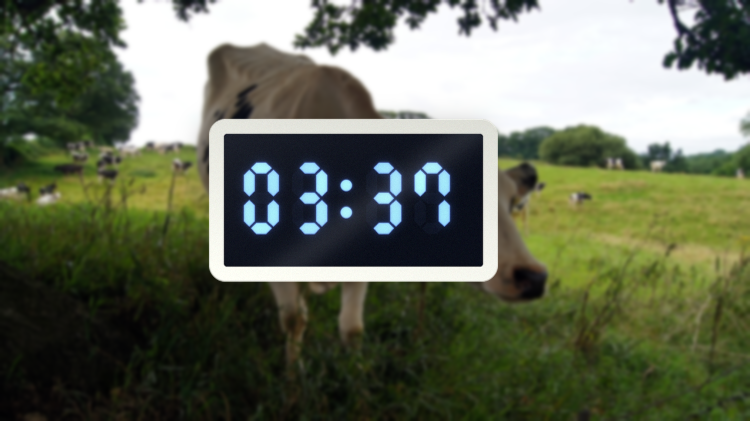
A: 3 h 37 min
